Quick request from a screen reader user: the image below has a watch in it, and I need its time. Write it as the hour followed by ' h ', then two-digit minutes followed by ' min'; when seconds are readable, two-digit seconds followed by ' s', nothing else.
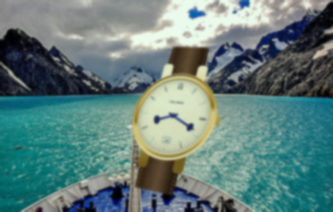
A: 8 h 19 min
